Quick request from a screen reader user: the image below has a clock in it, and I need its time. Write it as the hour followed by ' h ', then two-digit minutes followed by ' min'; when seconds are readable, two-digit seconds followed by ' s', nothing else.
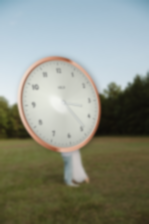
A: 3 h 24 min
